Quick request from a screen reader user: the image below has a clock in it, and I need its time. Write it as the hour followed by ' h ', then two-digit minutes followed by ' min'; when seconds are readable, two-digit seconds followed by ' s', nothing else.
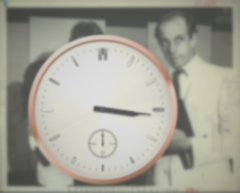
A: 3 h 16 min
